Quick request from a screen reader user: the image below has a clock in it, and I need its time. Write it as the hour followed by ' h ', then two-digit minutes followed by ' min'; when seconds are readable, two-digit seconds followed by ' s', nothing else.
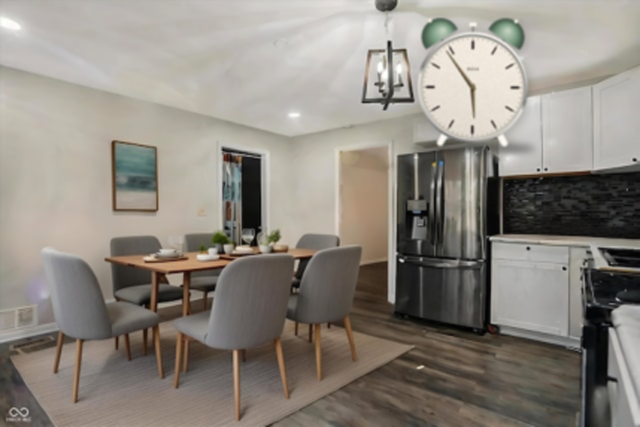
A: 5 h 54 min
